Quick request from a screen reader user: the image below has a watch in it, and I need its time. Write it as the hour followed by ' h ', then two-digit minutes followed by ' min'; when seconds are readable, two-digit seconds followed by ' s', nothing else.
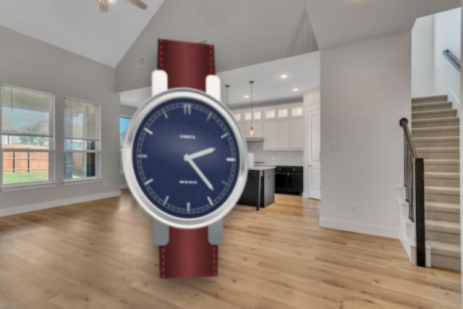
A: 2 h 23 min
